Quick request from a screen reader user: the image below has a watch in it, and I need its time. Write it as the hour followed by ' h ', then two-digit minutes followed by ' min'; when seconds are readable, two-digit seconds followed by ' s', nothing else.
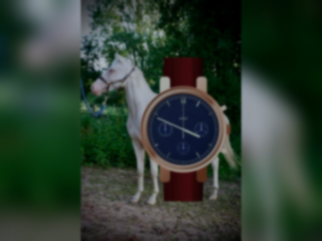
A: 3 h 49 min
